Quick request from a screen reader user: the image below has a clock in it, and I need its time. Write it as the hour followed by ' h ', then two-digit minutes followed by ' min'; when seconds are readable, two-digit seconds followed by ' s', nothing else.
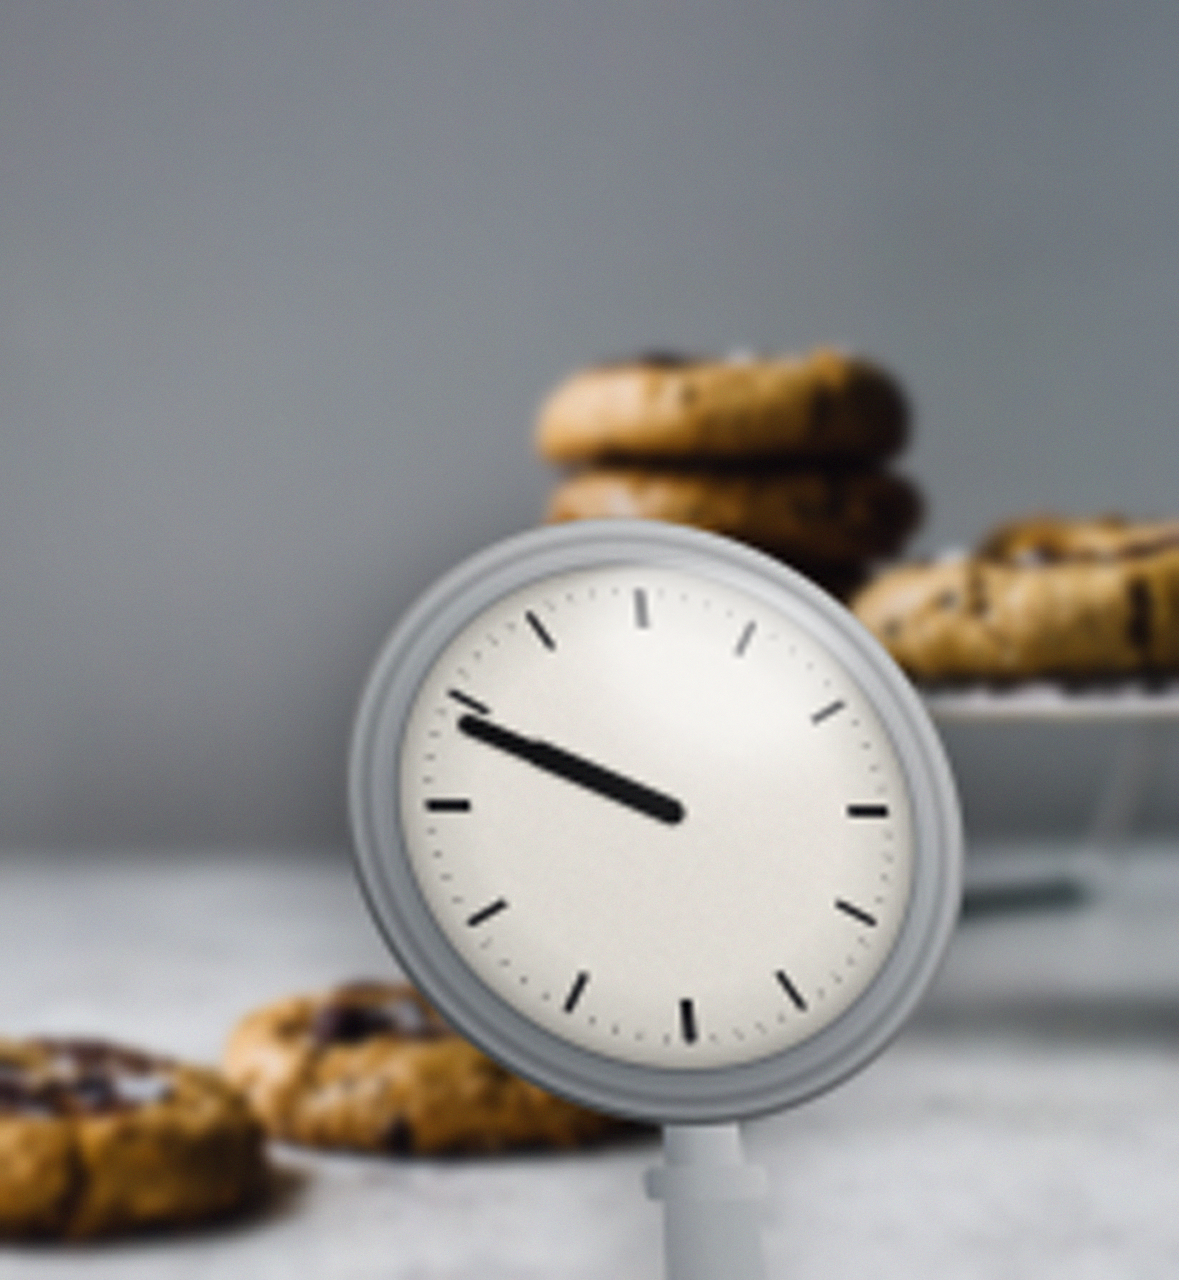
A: 9 h 49 min
